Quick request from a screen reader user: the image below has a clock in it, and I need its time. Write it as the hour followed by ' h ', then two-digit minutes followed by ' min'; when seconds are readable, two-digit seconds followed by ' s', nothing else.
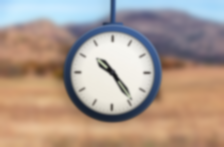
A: 10 h 24 min
